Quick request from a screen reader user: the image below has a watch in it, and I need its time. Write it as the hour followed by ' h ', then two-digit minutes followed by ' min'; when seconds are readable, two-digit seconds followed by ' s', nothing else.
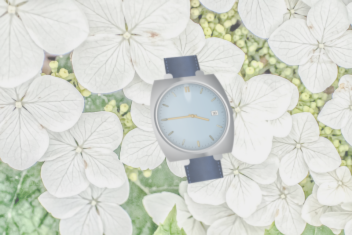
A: 3 h 45 min
